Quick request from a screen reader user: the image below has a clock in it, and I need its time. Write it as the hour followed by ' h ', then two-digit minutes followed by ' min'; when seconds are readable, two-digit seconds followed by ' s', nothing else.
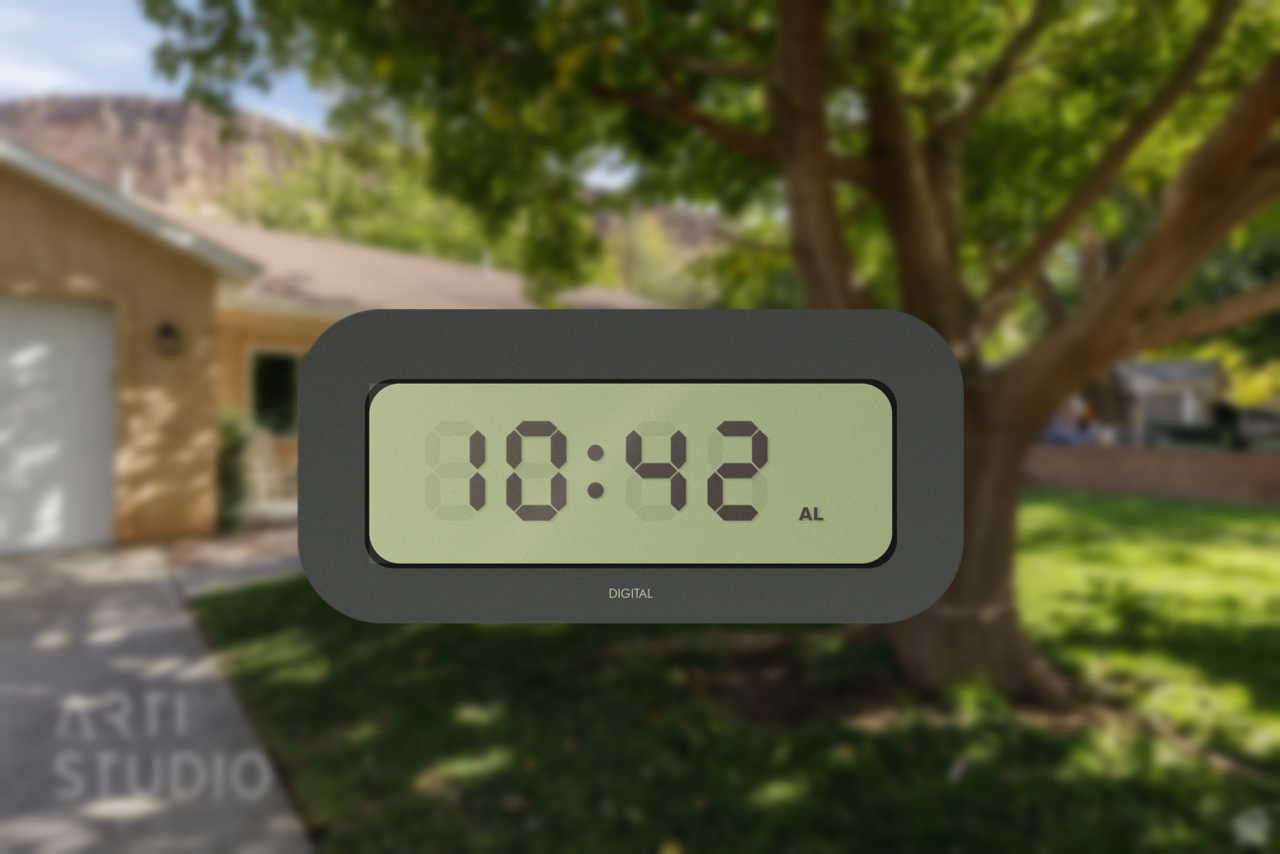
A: 10 h 42 min
